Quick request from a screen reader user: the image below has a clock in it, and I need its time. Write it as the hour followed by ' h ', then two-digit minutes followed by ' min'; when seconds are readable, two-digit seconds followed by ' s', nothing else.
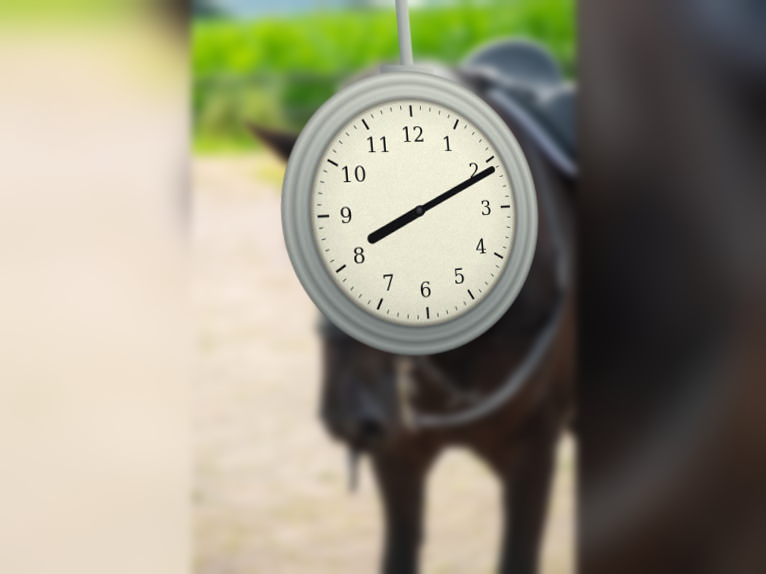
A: 8 h 11 min
